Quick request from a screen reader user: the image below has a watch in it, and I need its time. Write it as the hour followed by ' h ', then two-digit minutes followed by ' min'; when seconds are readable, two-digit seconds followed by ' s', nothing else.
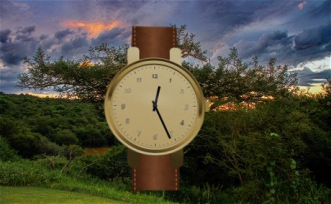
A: 12 h 26 min
